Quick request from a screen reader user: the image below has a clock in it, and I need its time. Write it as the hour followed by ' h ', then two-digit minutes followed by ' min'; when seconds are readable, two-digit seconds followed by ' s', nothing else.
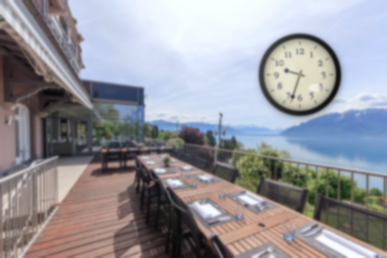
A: 9 h 33 min
